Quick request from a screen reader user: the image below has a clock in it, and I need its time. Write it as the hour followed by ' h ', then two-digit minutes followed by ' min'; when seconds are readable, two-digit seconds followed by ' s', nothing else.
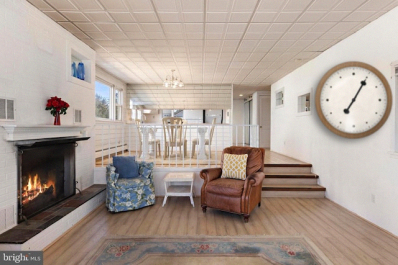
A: 7 h 05 min
